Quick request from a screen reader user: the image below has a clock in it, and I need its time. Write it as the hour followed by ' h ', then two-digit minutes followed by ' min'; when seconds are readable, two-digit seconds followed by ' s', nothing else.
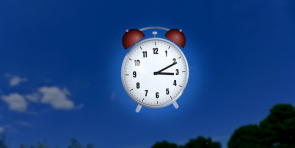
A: 3 h 11 min
